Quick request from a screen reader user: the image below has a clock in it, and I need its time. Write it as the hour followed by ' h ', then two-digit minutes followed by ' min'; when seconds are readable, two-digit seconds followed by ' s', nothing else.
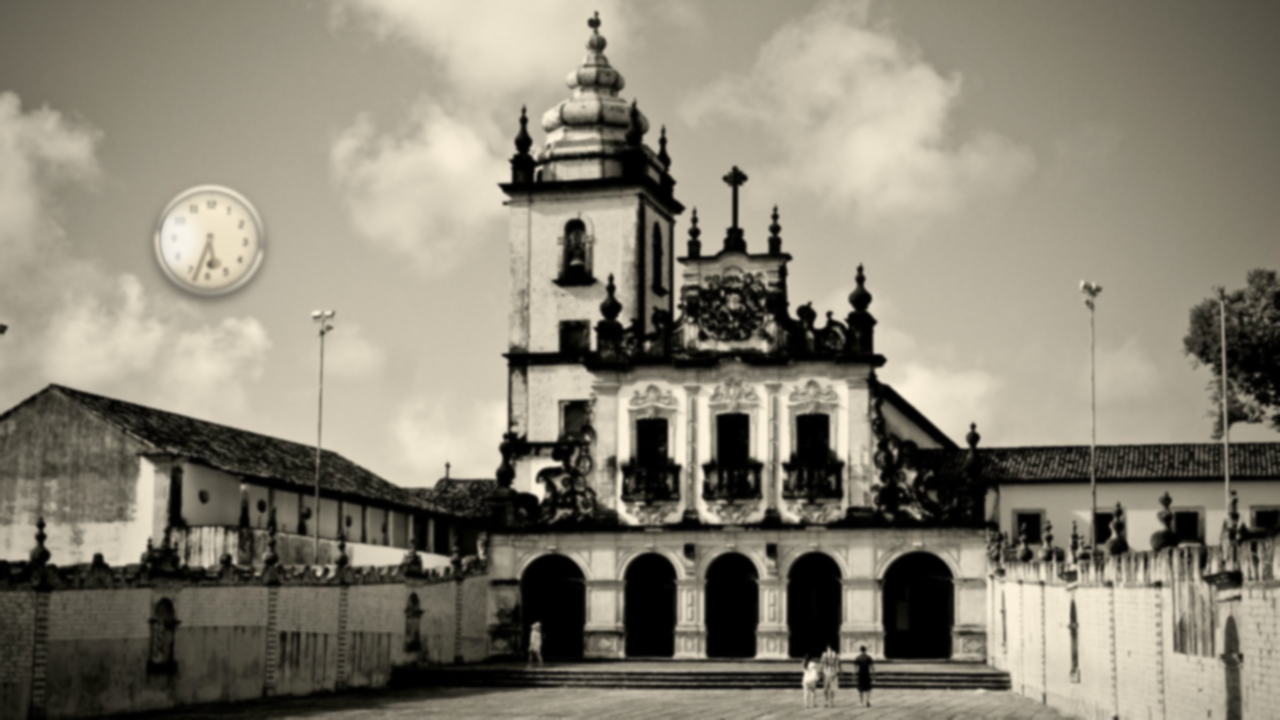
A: 5 h 33 min
